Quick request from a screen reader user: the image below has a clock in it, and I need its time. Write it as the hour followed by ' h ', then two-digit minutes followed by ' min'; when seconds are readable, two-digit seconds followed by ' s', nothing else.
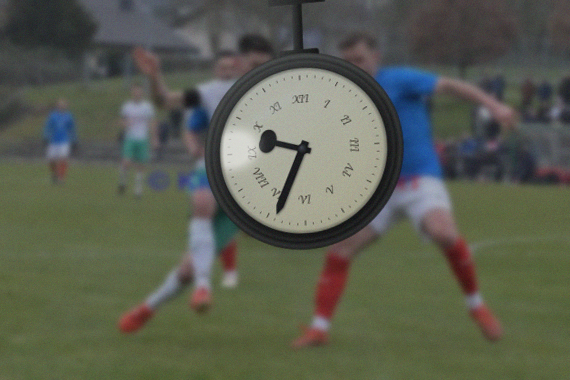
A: 9 h 34 min
